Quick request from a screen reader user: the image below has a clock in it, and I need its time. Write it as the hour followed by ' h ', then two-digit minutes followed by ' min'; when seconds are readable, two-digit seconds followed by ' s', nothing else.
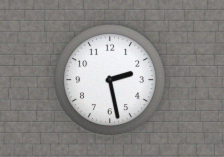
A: 2 h 28 min
